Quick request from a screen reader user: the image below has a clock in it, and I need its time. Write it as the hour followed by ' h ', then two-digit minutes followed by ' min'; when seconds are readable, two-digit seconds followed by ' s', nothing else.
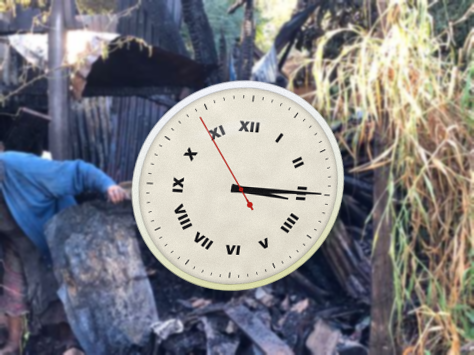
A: 3 h 14 min 54 s
